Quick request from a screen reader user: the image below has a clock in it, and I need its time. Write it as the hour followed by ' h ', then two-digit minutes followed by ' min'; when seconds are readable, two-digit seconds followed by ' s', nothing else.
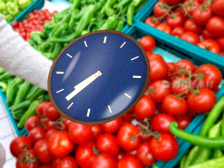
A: 7 h 37 min
